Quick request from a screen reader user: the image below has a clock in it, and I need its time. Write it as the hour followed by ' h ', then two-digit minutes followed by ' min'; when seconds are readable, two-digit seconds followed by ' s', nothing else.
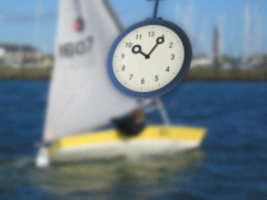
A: 10 h 05 min
